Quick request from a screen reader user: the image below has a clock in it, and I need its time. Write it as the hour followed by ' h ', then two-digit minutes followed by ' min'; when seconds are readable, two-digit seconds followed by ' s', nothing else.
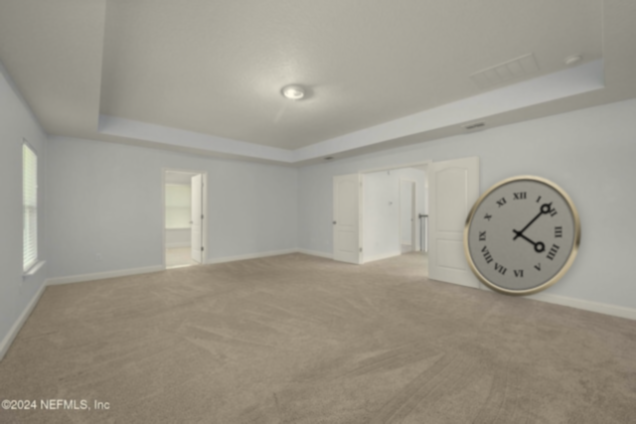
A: 4 h 08 min
